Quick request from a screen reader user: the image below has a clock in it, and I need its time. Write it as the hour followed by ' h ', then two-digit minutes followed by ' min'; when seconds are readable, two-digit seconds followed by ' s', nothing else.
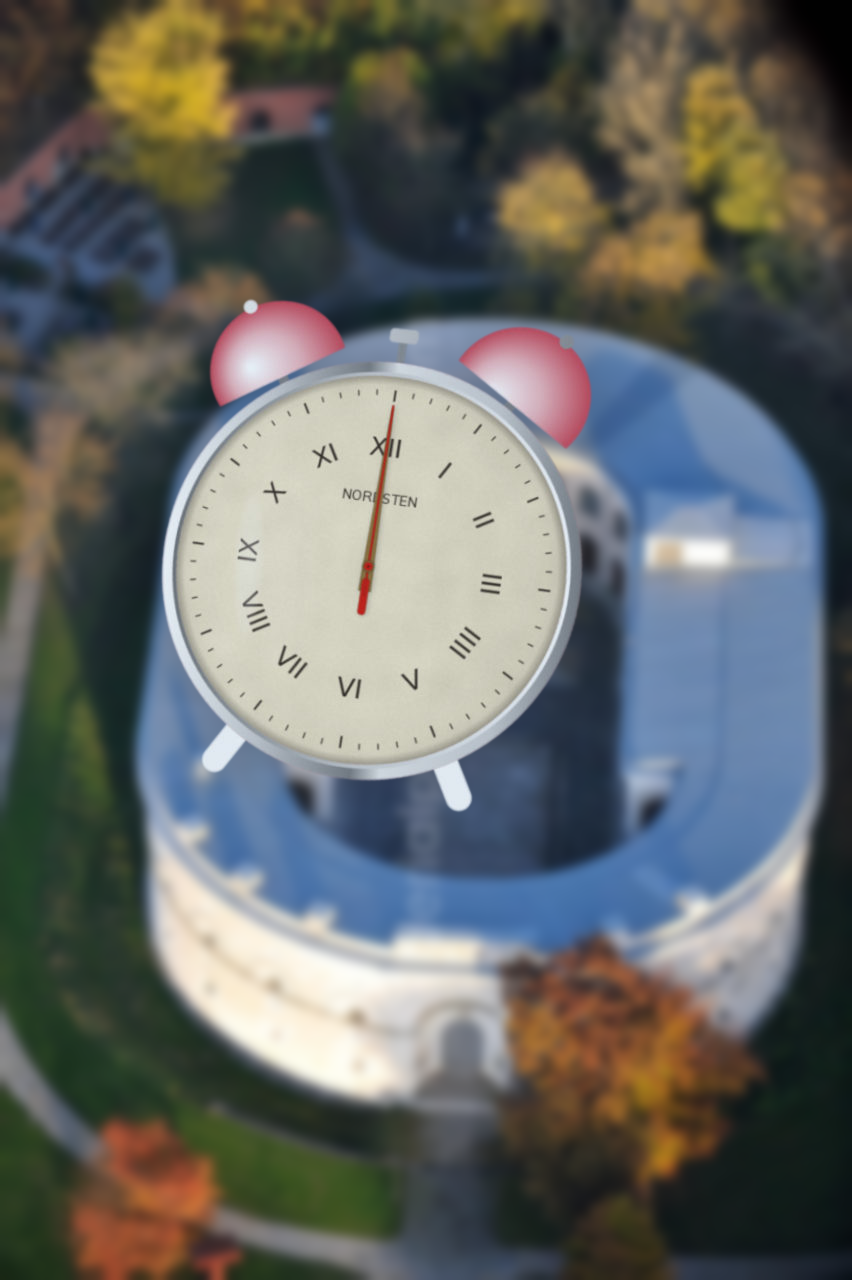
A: 12 h 00 min 00 s
